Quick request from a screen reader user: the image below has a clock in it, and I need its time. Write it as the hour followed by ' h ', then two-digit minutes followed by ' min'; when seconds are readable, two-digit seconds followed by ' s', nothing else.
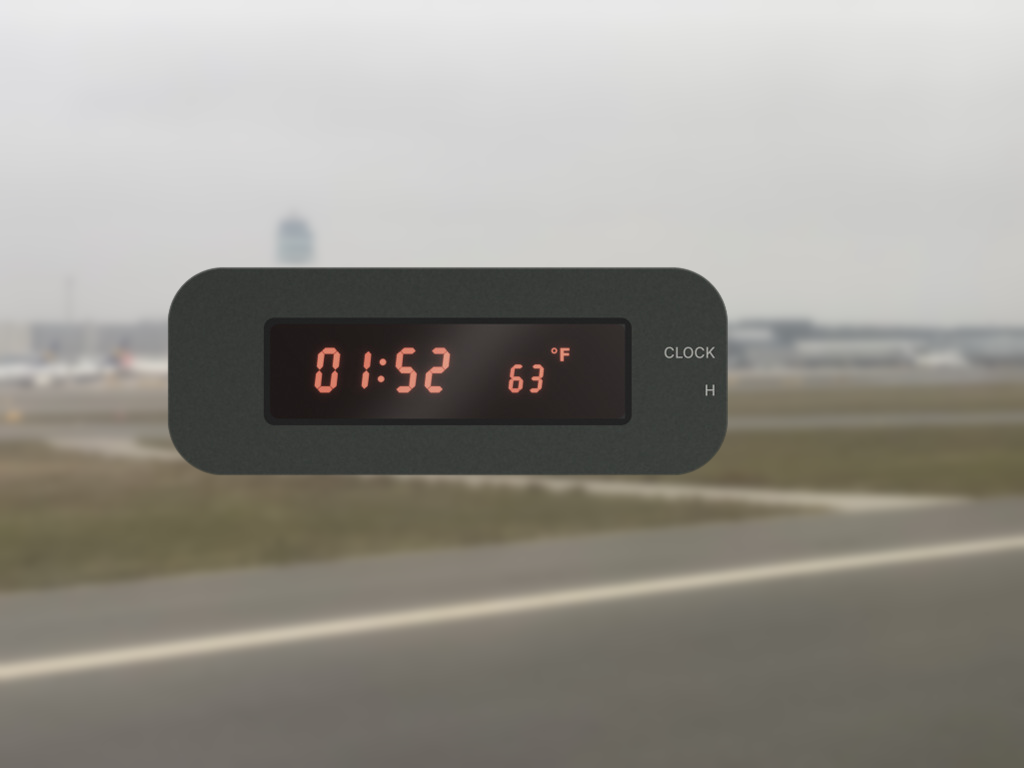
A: 1 h 52 min
